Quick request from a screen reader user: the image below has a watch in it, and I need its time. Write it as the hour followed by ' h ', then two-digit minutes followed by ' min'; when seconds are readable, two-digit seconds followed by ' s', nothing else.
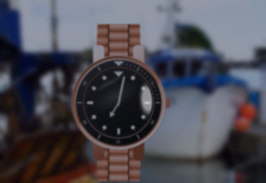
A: 7 h 02 min
